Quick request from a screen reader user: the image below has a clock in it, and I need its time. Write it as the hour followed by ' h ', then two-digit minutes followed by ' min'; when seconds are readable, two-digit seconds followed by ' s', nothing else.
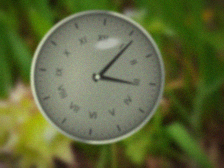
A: 3 h 06 min
